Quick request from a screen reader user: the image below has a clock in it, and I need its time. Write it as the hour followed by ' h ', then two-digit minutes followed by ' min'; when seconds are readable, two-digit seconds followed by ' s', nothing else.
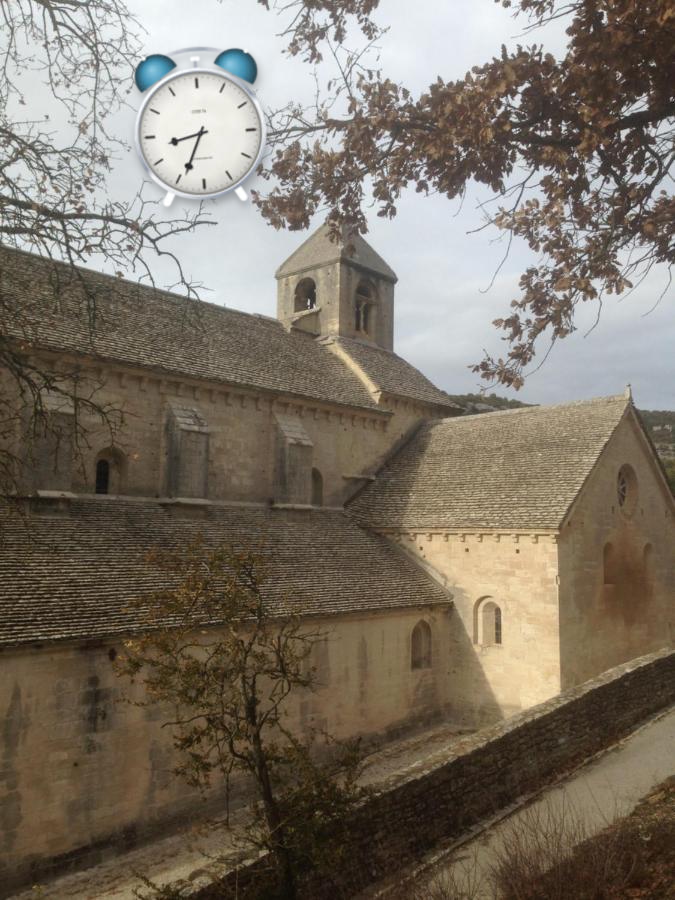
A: 8 h 34 min
